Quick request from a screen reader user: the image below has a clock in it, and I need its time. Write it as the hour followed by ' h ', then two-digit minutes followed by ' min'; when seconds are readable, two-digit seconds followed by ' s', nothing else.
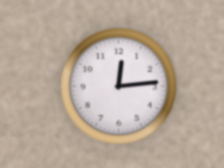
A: 12 h 14 min
